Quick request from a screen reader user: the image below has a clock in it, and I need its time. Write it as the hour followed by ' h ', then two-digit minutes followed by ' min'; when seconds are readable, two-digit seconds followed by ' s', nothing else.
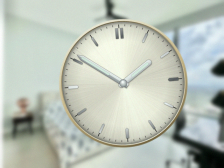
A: 1 h 51 min
